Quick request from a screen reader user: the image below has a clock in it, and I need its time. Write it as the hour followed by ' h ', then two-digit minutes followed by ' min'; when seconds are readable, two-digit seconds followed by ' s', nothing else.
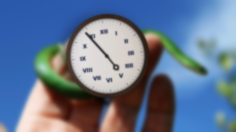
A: 4 h 54 min
